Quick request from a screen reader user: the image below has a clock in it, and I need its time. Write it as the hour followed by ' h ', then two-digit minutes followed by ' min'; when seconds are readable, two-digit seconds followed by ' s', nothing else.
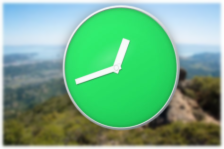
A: 12 h 42 min
